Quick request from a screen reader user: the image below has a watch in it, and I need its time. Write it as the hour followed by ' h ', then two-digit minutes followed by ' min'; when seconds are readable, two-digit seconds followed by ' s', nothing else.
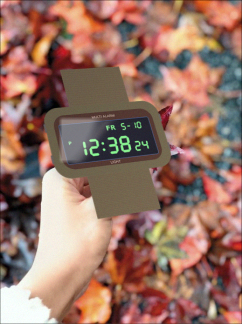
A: 12 h 38 min 24 s
